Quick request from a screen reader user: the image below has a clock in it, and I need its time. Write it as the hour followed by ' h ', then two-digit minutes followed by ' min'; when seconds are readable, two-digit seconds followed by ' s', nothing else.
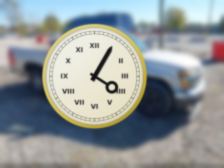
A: 4 h 05 min
